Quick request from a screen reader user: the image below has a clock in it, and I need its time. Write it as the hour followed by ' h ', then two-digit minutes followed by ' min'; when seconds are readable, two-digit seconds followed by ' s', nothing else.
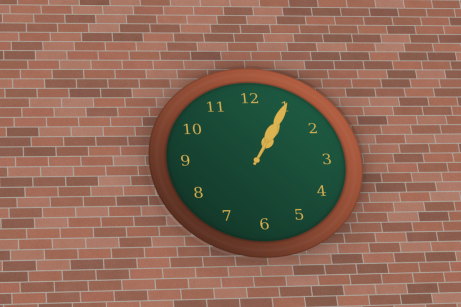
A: 1 h 05 min
